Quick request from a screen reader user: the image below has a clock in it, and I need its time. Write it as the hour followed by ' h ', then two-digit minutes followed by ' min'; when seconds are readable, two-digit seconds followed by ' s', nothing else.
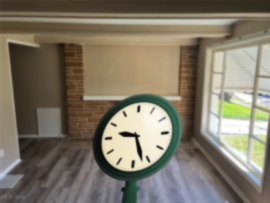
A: 9 h 27 min
